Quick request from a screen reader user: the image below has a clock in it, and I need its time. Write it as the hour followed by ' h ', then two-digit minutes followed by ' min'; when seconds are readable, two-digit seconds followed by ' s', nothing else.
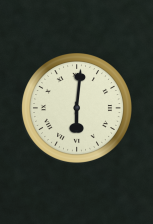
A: 6 h 01 min
